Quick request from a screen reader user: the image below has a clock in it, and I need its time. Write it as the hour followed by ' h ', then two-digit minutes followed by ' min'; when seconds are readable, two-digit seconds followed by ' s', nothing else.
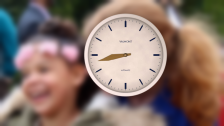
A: 8 h 43 min
